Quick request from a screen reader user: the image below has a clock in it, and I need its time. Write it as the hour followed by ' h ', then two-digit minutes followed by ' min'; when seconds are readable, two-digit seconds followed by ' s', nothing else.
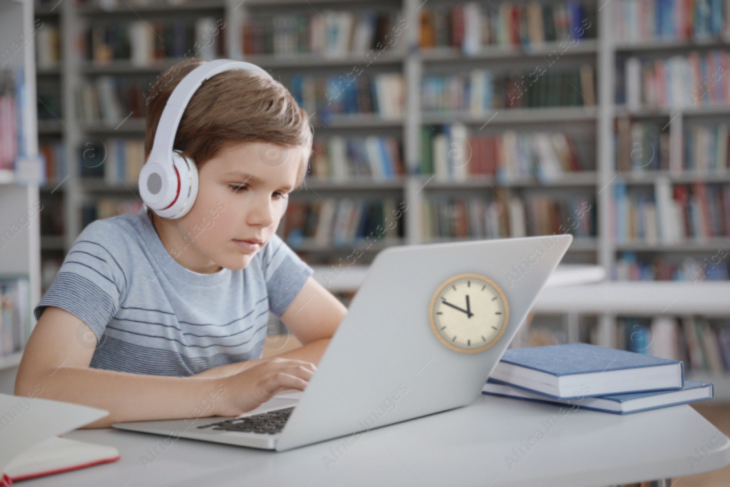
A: 11 h 49 min
